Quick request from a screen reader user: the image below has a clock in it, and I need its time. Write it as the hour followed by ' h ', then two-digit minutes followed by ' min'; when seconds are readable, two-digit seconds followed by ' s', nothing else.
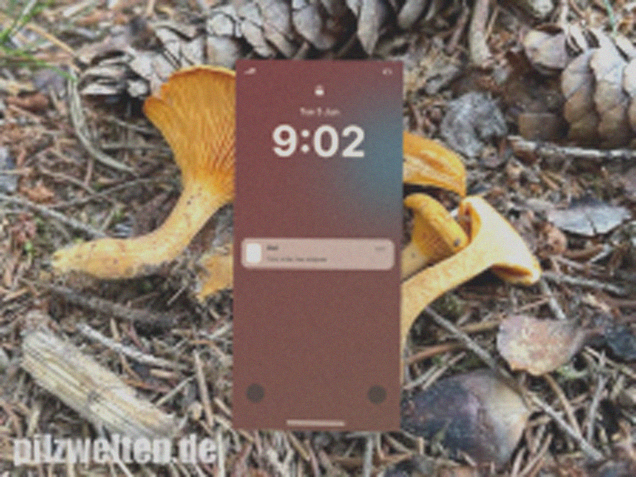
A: 9 h 02 min
